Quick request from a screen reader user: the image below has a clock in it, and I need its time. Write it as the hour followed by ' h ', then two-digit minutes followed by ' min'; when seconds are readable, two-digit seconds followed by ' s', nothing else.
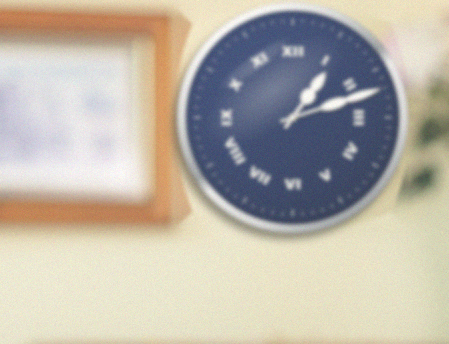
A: 1 h 12 min
